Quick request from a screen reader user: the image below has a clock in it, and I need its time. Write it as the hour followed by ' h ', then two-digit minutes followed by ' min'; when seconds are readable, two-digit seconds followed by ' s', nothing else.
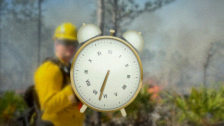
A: 6 h 32 min
